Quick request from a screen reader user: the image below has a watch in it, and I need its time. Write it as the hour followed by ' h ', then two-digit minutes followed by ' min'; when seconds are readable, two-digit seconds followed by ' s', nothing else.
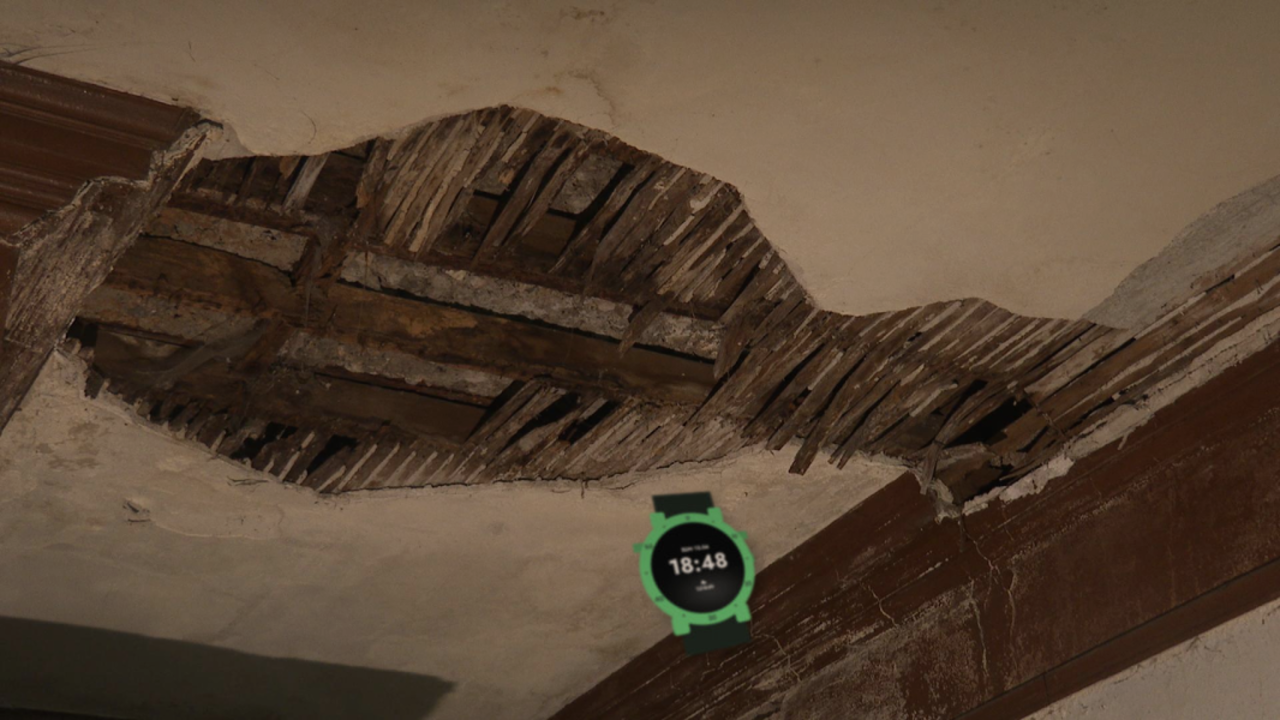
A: 18 h 48 min
